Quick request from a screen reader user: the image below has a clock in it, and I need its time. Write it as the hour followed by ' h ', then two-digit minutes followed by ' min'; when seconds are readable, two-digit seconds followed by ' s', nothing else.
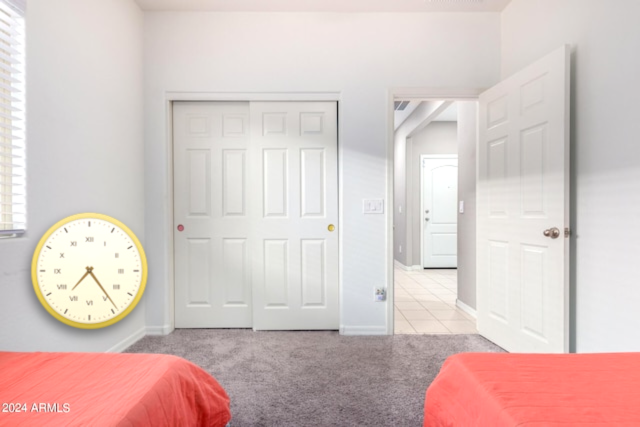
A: 7 h 24 min
